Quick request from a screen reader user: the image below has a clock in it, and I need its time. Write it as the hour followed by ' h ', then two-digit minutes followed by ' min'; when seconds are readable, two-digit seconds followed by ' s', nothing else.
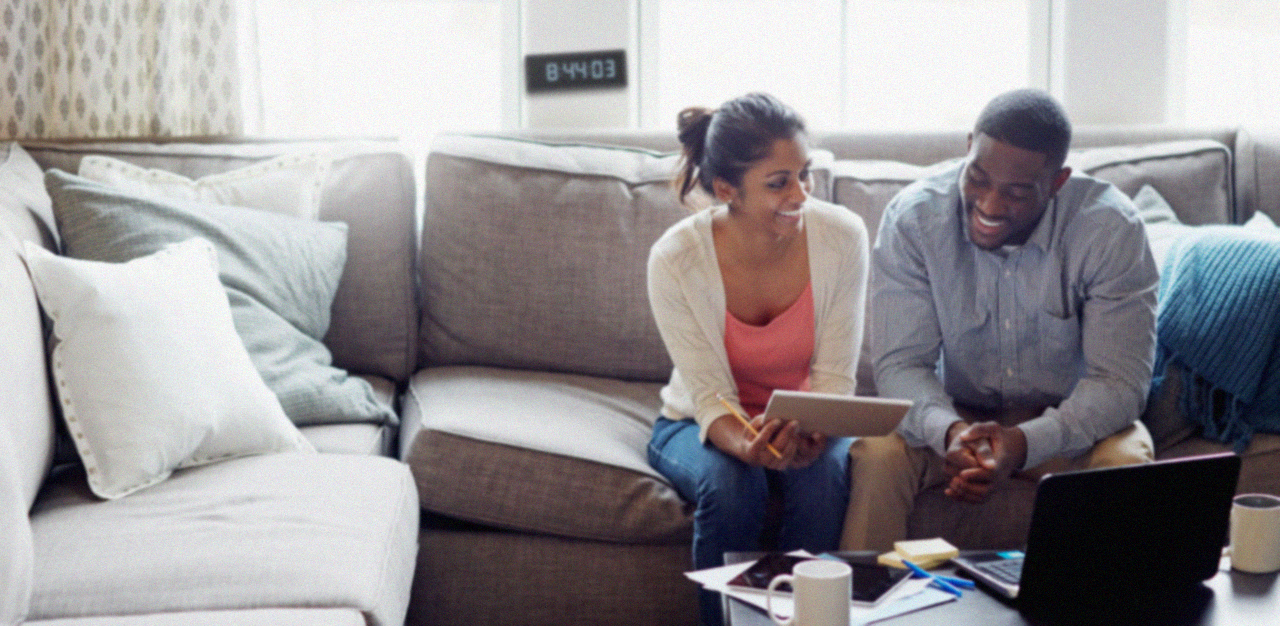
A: 8 h 44 min 03 s
